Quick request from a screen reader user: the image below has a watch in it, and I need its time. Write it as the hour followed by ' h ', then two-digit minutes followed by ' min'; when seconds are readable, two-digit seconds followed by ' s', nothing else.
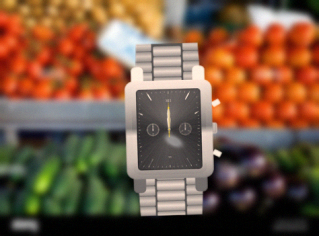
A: 12 h 00 min
